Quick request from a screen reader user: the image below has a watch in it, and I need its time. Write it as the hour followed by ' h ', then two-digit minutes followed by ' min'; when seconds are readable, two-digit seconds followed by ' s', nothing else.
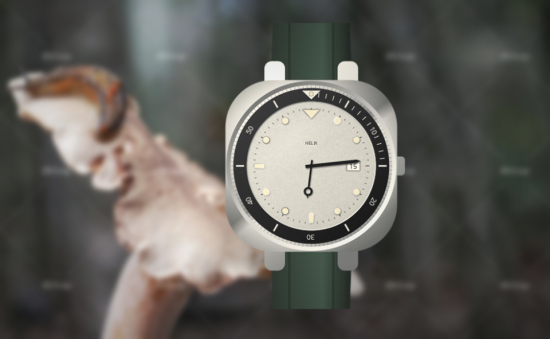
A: 6 h 14 min
